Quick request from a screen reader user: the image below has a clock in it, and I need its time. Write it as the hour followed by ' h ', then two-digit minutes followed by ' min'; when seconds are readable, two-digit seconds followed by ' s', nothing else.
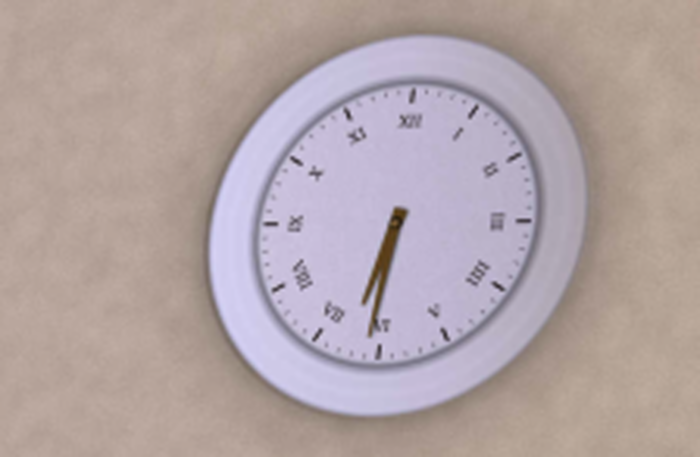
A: 6 h 31 min
